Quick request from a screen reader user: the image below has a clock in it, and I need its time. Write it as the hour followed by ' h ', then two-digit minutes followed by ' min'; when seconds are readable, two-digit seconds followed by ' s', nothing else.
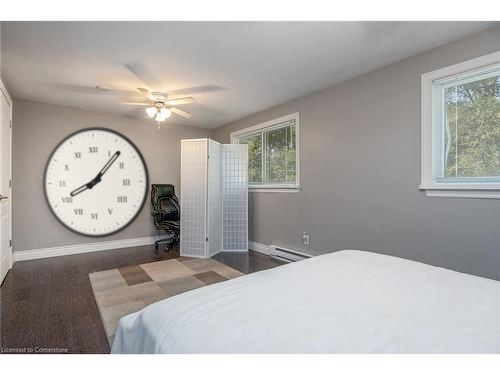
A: 8 h 07 min
